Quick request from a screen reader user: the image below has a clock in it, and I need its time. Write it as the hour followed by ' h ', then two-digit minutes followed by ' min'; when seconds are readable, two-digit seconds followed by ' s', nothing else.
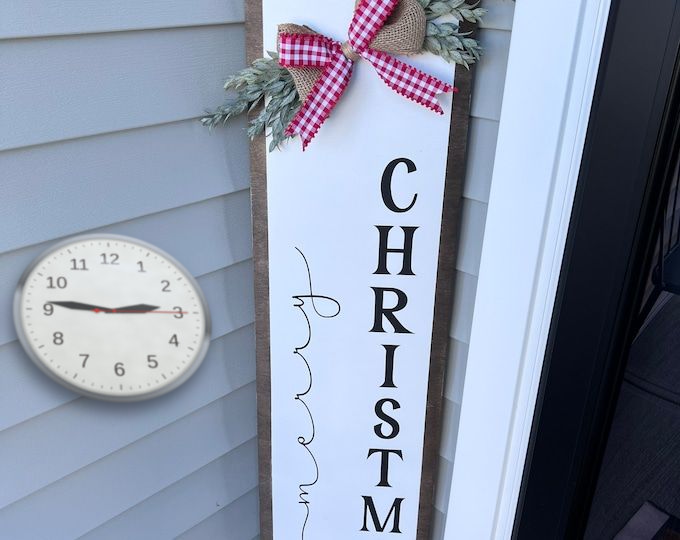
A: 2 h 46 min 15 s
